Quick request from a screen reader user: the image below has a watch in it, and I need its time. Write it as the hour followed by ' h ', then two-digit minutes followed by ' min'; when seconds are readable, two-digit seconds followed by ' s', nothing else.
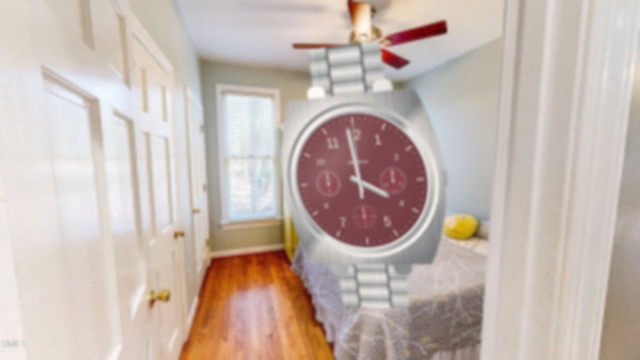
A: 3 h 59 min
